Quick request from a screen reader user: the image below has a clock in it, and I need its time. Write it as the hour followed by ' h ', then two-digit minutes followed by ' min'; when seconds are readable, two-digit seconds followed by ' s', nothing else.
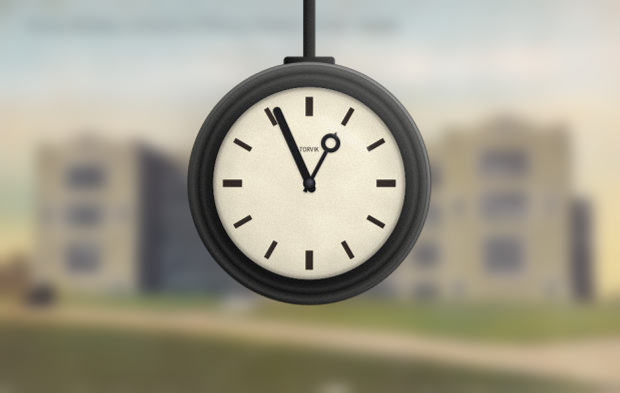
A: 12 h 56 min
